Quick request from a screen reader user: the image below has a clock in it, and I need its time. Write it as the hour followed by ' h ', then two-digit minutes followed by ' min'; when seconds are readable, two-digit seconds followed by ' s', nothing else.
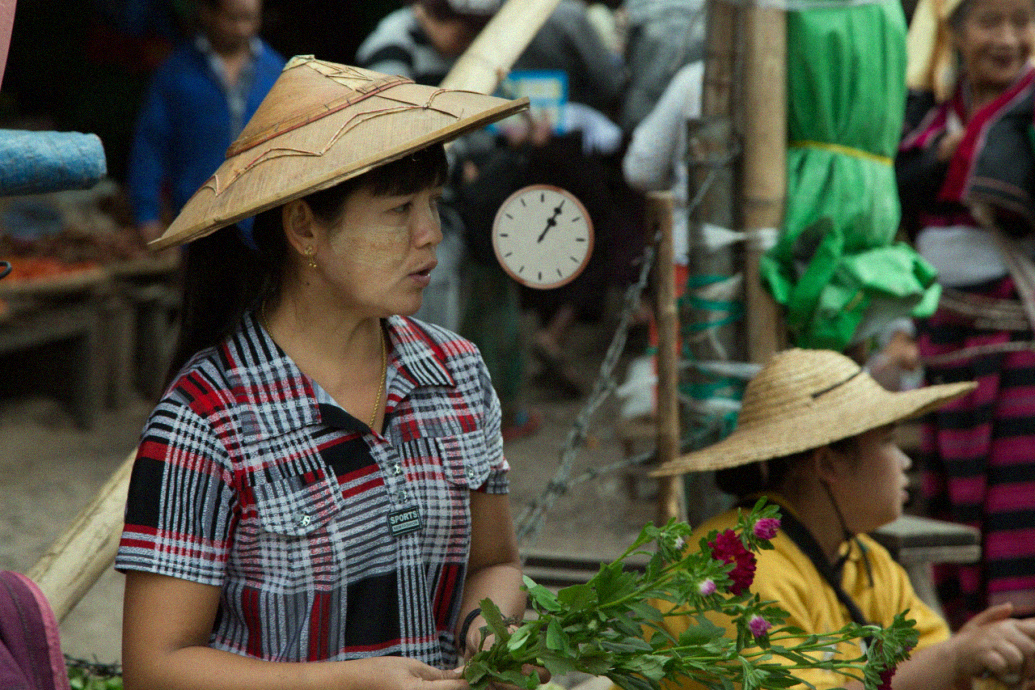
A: 1 h 05 min
